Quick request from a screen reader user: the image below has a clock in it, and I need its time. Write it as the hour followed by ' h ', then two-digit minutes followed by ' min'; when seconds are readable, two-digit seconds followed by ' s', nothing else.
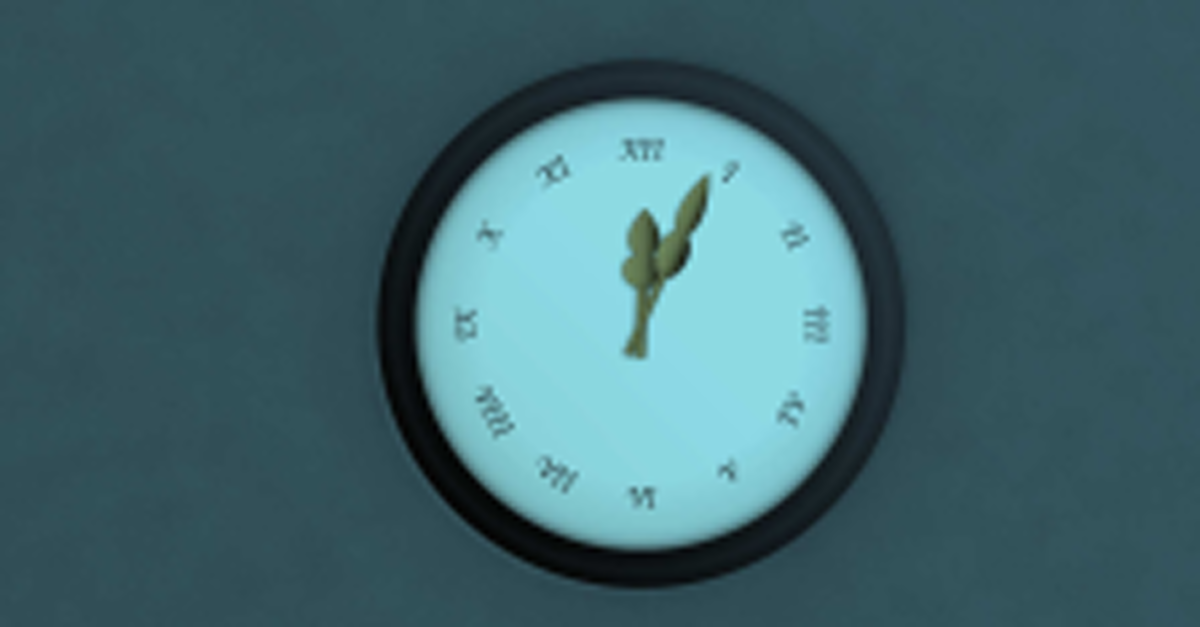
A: 12 h 04 min
